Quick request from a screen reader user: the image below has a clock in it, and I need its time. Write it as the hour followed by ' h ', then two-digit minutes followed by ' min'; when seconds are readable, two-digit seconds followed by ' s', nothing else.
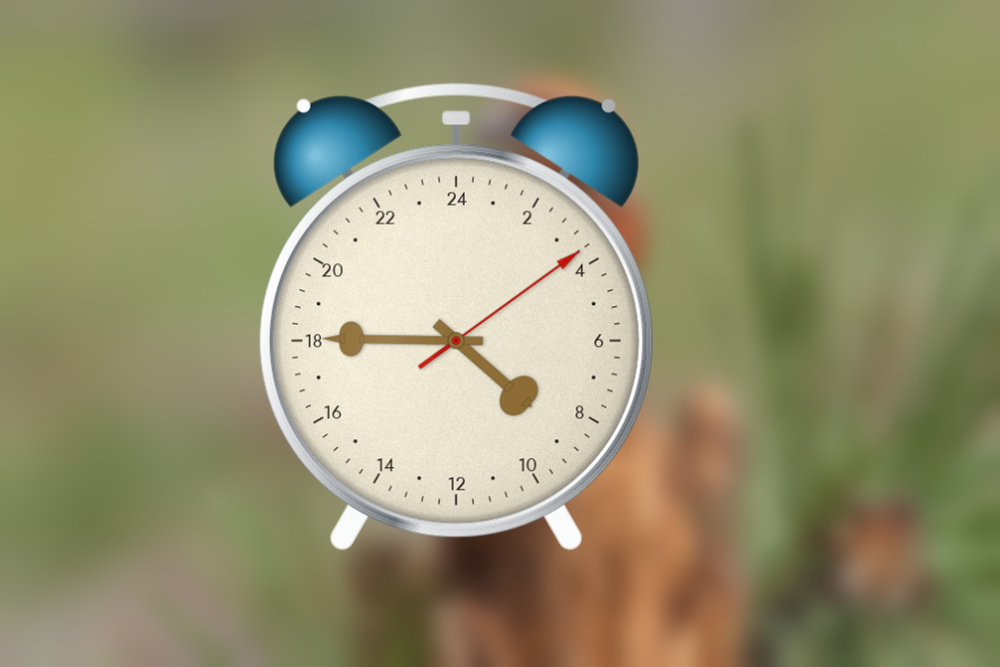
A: 8 h 45 min 09 s
